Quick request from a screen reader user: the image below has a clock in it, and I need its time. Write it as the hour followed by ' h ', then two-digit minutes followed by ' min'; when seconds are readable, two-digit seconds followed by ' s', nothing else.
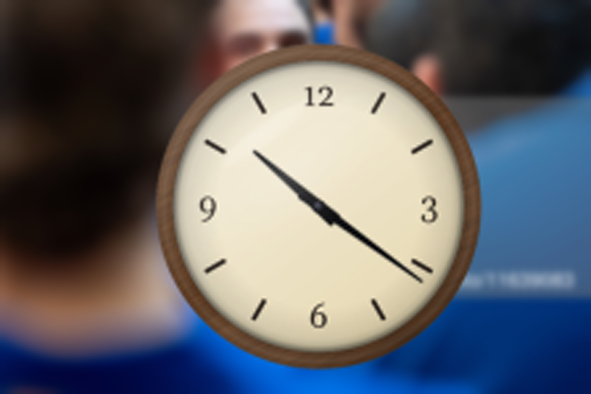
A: 10 h 21 min
